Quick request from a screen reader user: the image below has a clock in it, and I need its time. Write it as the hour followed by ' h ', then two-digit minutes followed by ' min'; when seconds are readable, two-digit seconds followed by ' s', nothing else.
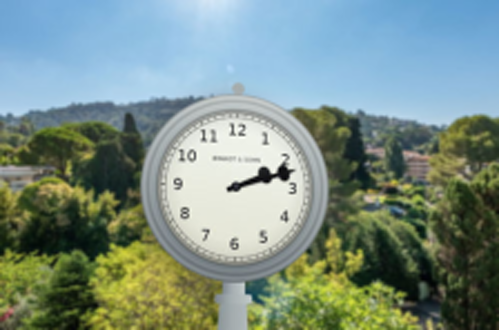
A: 2 h 12 min
